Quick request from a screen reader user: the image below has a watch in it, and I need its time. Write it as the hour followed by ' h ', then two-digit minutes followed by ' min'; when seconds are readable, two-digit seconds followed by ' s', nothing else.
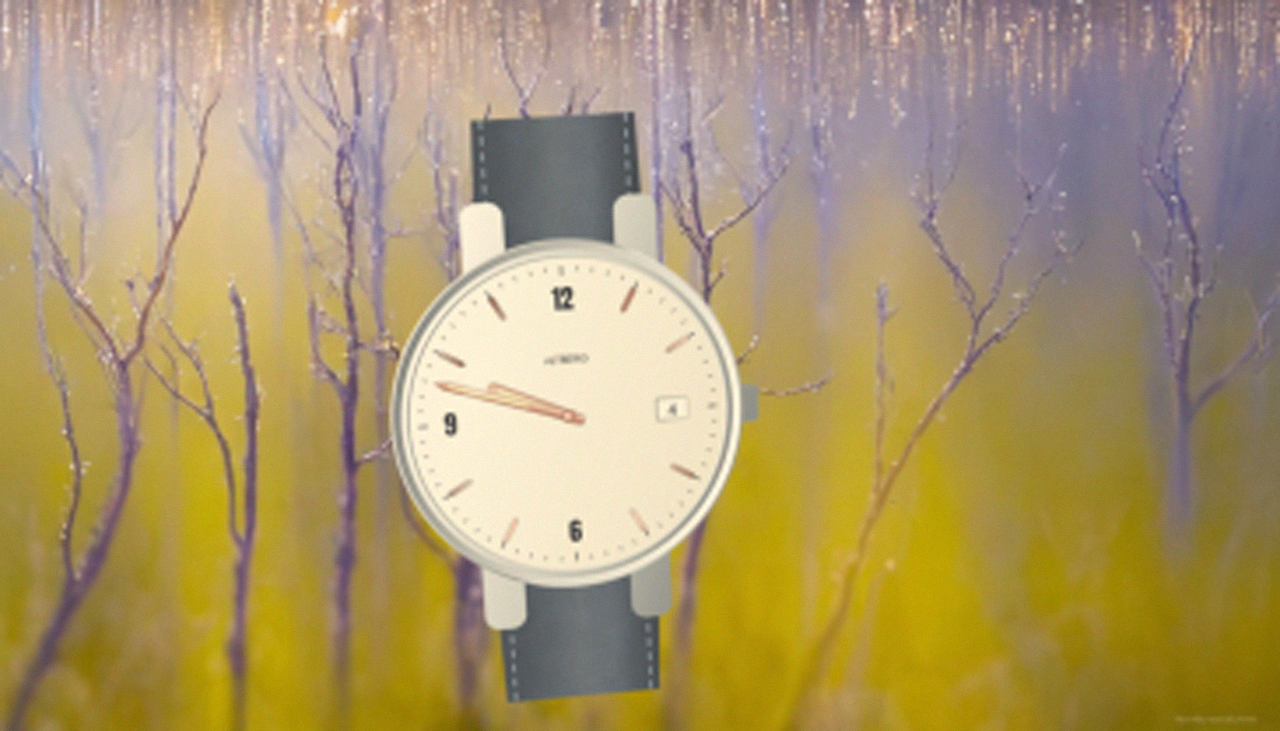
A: 9 h 48 min
